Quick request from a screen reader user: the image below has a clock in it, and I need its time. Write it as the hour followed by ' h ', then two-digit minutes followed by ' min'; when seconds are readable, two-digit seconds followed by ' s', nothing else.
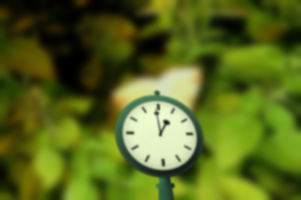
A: 12 h 59 min
